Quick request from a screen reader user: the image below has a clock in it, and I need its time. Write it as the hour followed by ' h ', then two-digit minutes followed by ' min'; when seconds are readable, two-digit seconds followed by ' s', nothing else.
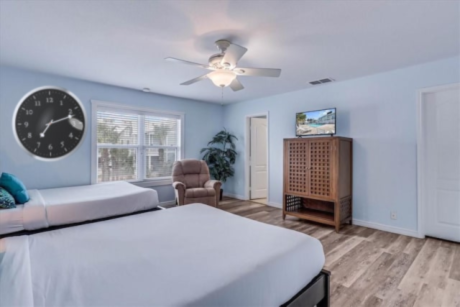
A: 7 h 12 min
